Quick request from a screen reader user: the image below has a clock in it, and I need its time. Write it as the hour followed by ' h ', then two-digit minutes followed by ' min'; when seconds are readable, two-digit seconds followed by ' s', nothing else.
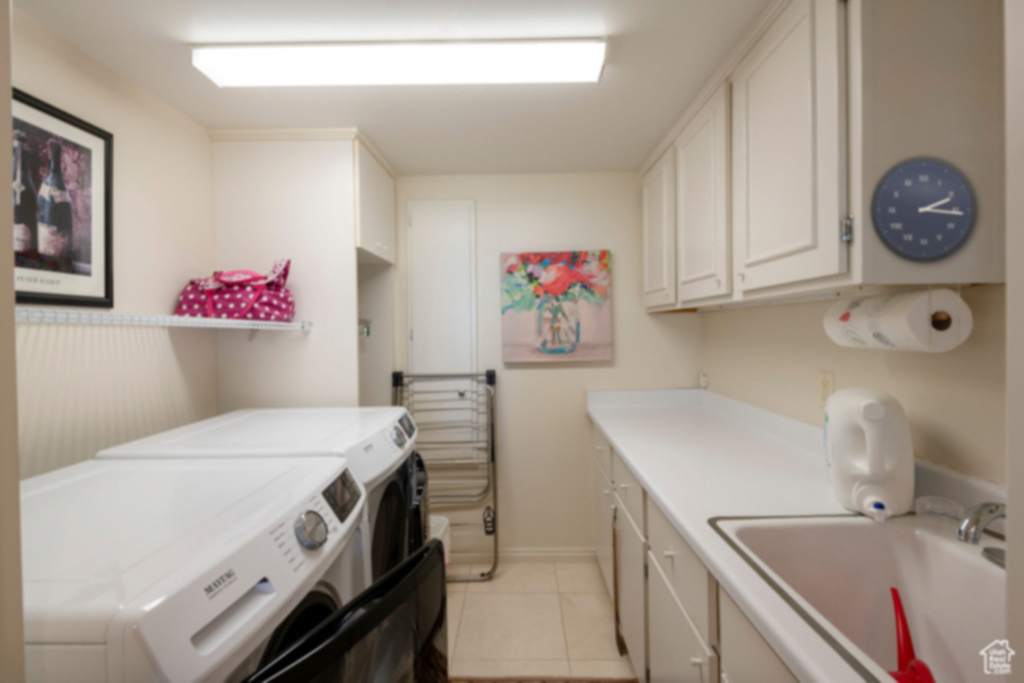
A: 2 h 16 min
